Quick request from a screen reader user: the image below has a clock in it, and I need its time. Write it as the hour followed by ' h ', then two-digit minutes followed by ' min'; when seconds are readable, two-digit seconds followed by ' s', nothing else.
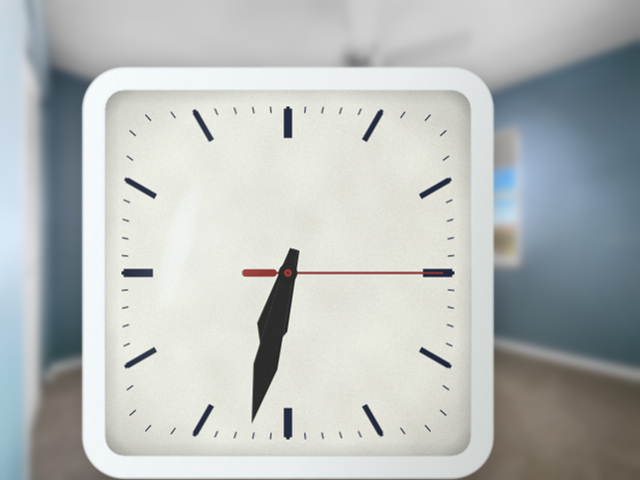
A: 6 h 32 min 15 s
